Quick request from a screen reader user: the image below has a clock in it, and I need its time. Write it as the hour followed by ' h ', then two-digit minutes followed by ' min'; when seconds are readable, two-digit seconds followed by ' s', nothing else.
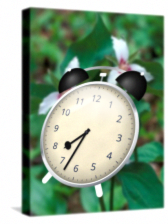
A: 7 h 33 min
